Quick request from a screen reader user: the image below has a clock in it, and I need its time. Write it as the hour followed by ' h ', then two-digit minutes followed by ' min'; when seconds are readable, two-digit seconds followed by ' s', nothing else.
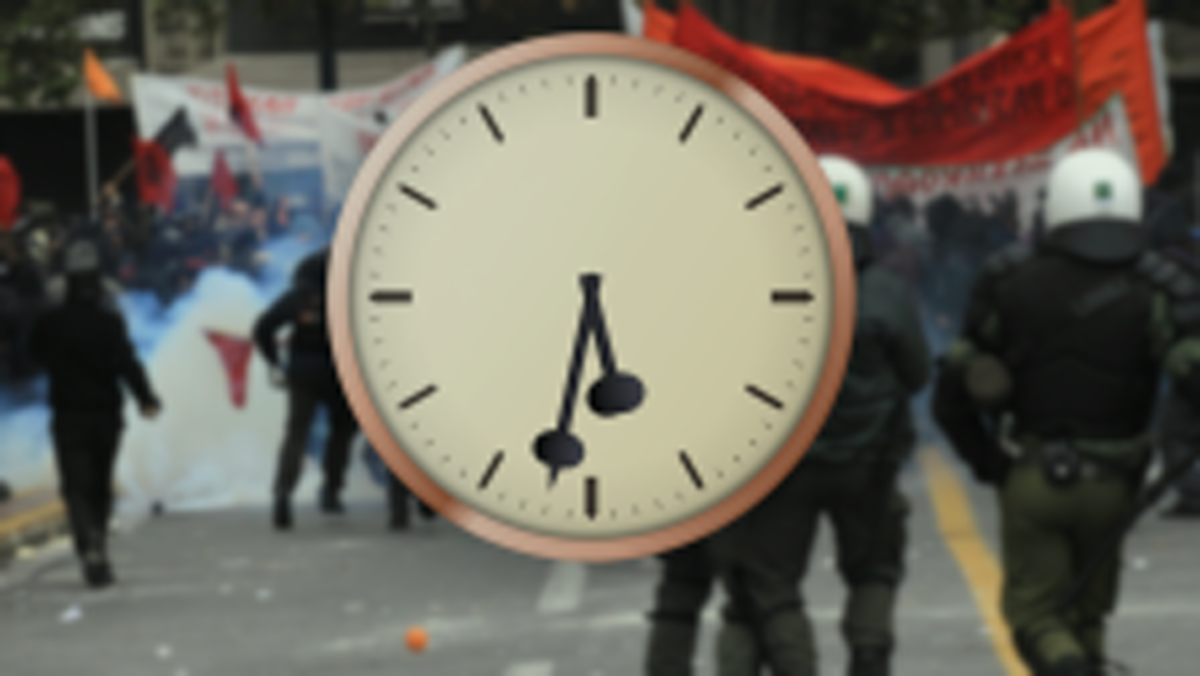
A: 5 h 32 min
